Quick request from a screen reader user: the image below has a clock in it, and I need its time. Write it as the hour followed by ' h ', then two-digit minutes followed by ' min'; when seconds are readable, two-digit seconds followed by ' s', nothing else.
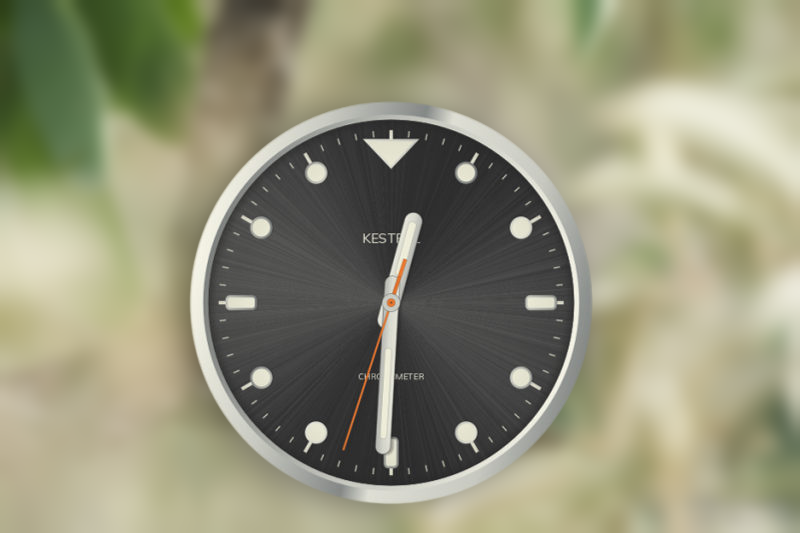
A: 12 h 30 min 33 s
